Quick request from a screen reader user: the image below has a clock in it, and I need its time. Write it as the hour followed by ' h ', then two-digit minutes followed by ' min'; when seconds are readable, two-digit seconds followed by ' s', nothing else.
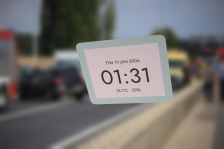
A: 1 h 31 min
